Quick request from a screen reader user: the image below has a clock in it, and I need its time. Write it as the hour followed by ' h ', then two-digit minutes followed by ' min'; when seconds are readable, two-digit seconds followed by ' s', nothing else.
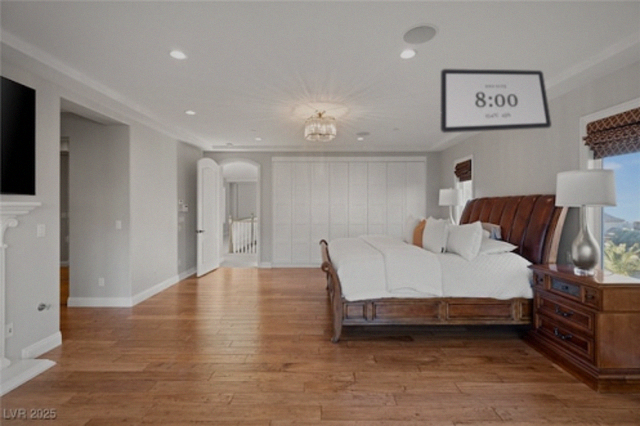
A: 8 h 00 min
